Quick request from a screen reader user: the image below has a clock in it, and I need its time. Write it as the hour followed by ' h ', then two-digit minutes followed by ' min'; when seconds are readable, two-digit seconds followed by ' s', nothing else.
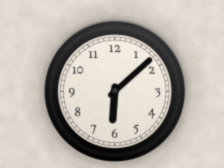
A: 6 h 08 min
